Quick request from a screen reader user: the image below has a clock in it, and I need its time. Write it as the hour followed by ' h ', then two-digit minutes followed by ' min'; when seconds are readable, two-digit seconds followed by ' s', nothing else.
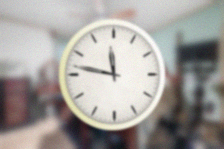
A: 11 h 47 min
